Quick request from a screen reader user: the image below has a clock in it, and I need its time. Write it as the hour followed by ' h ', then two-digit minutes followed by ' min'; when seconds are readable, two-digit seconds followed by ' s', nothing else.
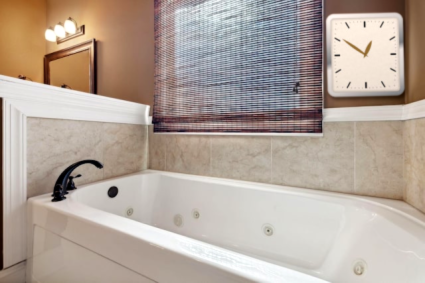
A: 12 h 51 min
